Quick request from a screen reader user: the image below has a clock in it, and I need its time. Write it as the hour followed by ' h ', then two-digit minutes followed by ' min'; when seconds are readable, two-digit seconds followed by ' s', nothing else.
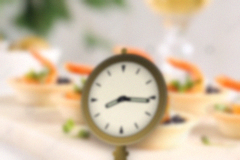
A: 8 h 16 min
